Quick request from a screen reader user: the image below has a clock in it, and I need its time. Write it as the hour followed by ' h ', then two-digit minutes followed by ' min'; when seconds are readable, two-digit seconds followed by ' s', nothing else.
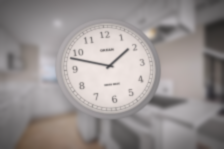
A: 1 h 48 min
